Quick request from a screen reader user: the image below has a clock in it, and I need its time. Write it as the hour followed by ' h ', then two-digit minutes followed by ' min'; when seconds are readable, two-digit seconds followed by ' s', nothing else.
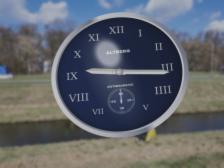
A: 9 h 16 min
